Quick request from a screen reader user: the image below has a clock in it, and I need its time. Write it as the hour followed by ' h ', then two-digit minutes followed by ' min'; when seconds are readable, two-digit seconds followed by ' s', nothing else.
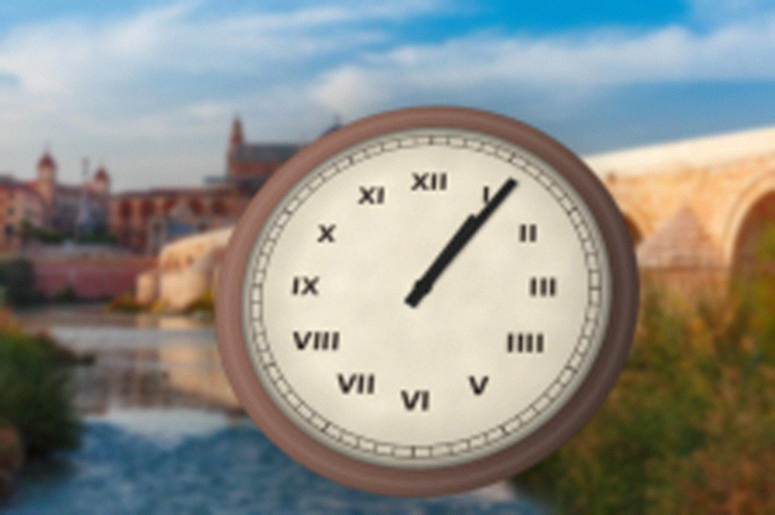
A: 1 h 06 min
